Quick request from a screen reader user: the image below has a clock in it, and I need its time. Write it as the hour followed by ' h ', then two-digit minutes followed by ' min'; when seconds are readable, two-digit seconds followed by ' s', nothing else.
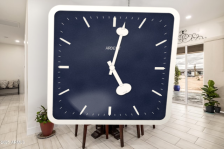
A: 5 h 02 min
